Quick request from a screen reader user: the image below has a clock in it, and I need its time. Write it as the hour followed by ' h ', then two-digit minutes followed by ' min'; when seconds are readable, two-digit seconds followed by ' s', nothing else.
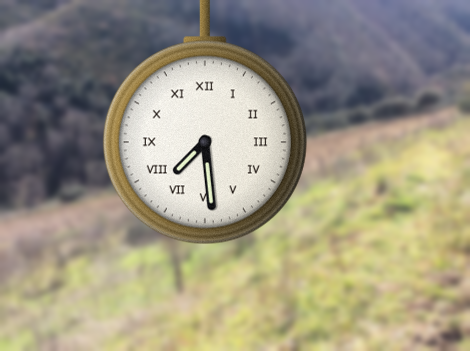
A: 7 h 29 min
